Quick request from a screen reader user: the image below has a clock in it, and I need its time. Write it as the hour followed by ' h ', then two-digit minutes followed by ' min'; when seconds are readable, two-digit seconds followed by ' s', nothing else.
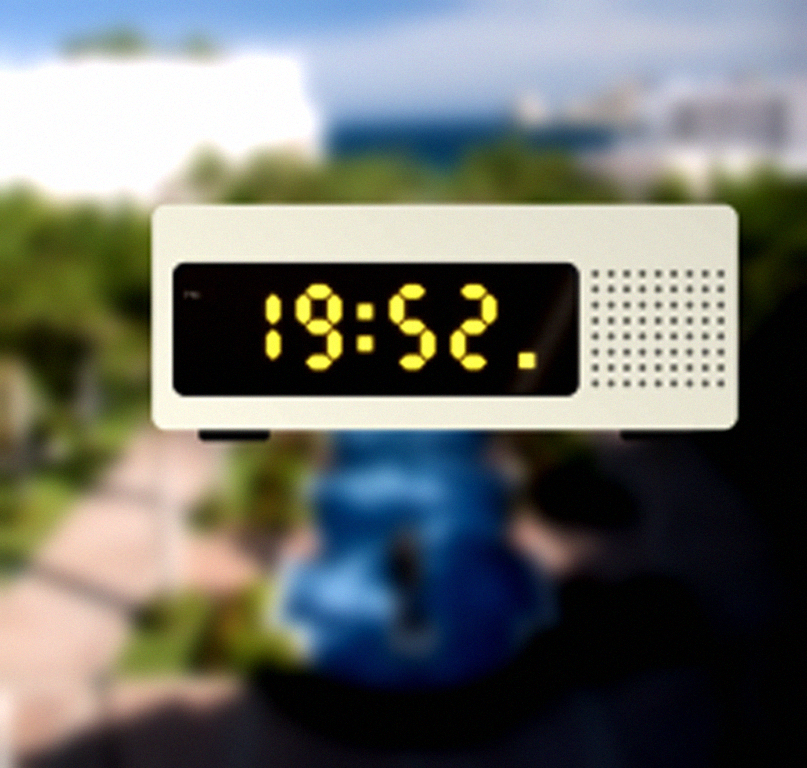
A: 19 h 52 min
